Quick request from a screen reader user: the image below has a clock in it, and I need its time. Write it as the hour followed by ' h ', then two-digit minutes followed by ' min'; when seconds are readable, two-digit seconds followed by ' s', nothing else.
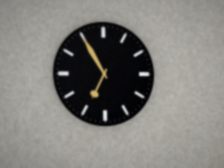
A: 6 h 55 min
